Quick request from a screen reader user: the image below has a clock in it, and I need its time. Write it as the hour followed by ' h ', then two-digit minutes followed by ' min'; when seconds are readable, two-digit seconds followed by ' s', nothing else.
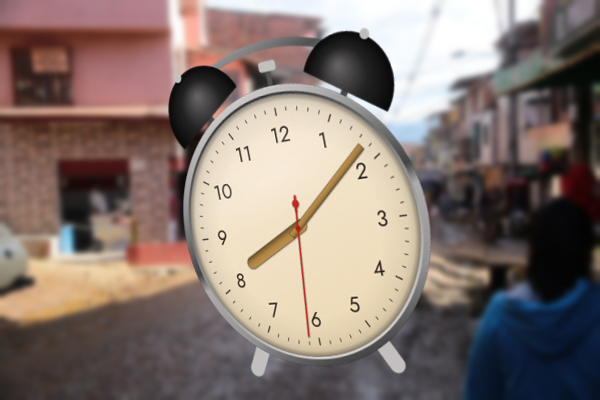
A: 8 h 08 min 31 s
